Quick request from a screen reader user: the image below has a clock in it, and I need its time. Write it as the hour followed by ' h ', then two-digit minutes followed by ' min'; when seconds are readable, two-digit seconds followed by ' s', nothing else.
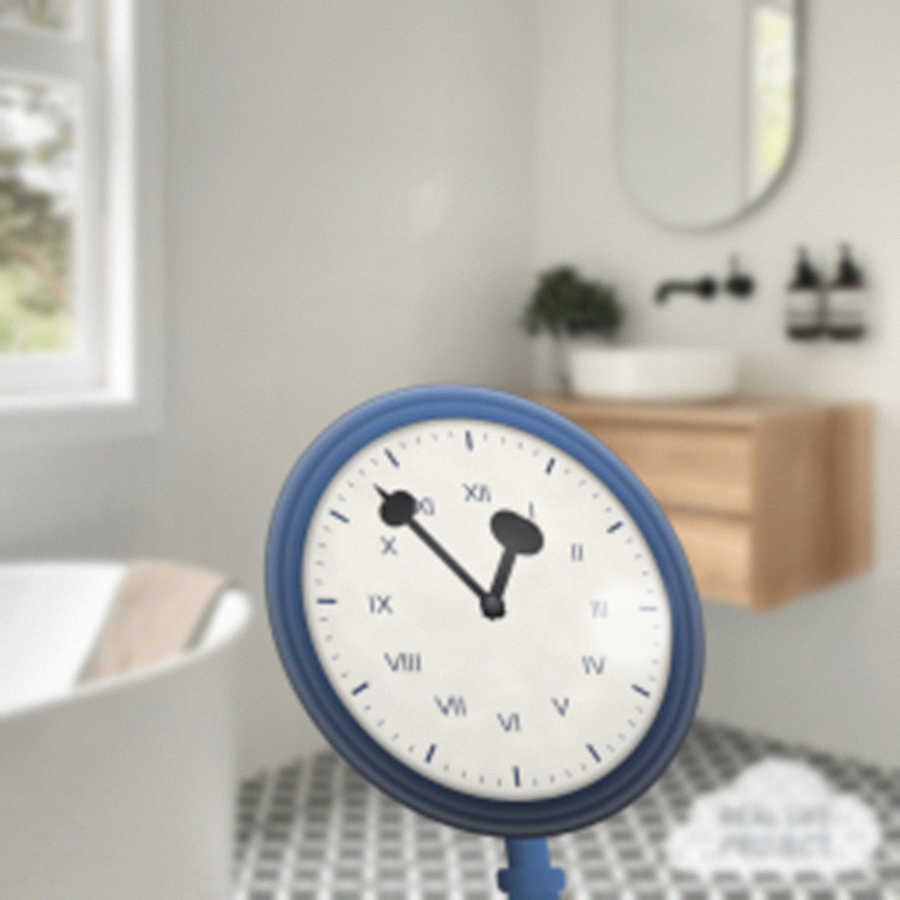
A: 12 h 53 min
